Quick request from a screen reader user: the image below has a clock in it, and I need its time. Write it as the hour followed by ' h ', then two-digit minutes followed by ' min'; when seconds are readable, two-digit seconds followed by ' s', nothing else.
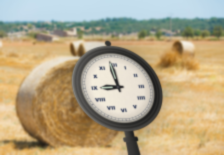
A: 8 h 59 min
